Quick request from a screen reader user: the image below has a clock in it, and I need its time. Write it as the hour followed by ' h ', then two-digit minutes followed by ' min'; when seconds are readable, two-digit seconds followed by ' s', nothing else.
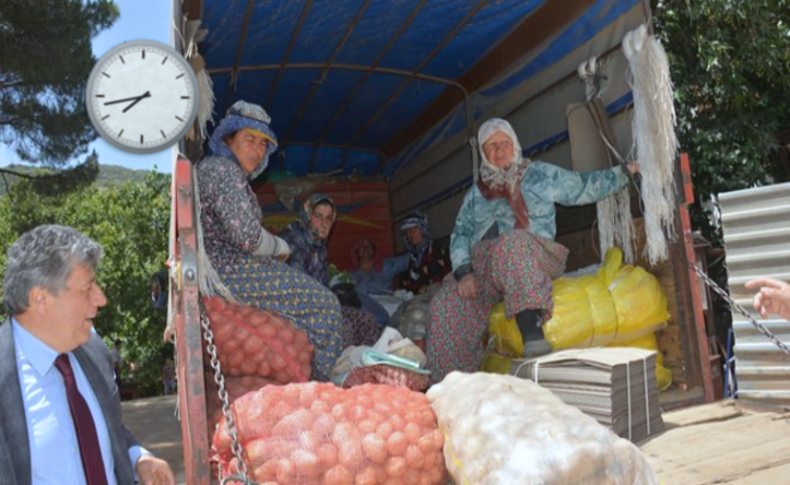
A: 7 h 43 min
